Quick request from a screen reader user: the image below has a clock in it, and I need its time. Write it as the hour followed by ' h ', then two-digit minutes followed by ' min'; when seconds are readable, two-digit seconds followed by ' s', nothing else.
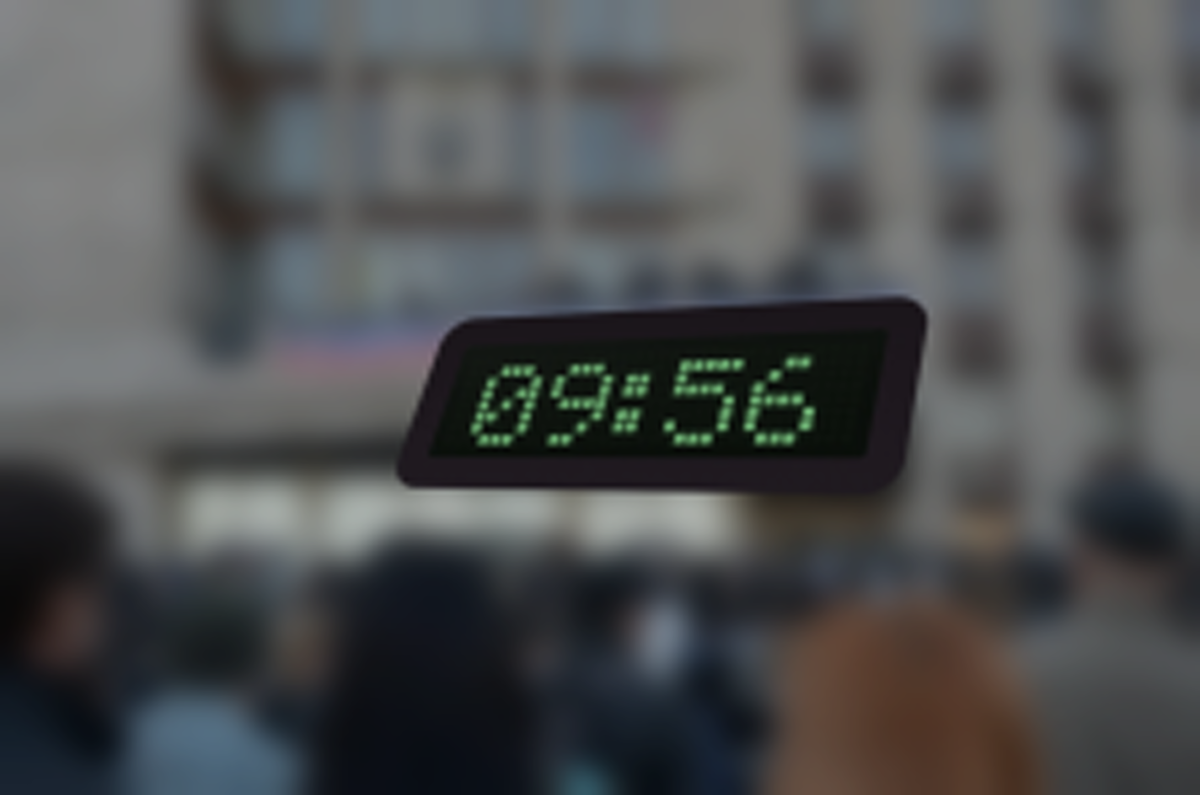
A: 9 h 56 min
